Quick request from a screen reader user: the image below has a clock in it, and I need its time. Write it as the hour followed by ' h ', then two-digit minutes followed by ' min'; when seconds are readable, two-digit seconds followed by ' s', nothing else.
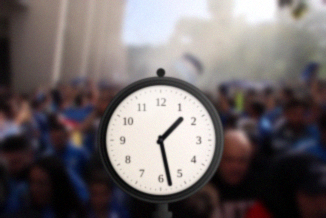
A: 1 h 28 min
